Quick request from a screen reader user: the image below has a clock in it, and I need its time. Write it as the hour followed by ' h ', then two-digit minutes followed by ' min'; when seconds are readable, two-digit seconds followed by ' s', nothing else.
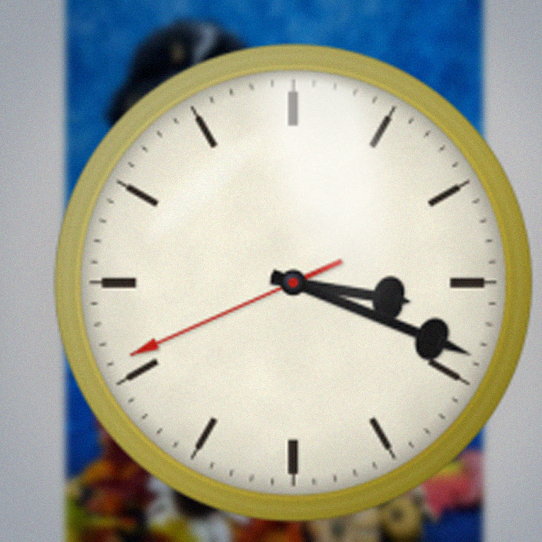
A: 3 h 18 min 41 s
